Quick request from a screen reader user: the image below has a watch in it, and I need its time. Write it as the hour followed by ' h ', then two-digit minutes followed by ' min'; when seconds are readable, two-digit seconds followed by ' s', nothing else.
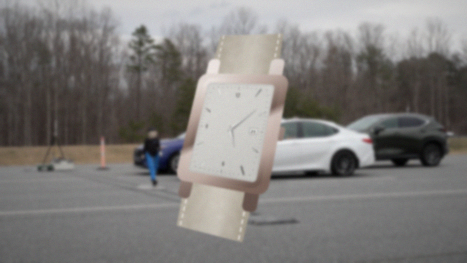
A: 5 h 08 min
